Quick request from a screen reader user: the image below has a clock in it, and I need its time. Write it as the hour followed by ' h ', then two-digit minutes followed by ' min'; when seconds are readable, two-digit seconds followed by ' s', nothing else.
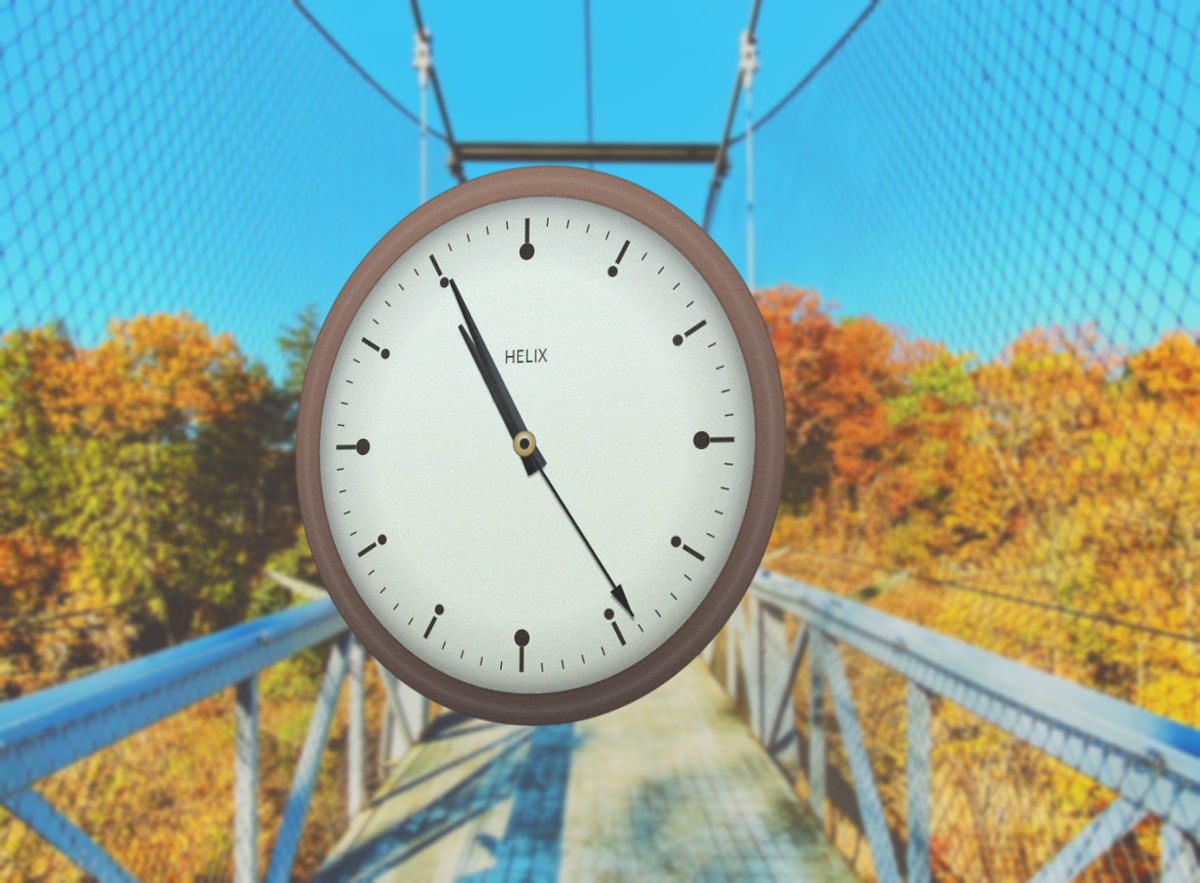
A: 10 h 55 min 24 s
